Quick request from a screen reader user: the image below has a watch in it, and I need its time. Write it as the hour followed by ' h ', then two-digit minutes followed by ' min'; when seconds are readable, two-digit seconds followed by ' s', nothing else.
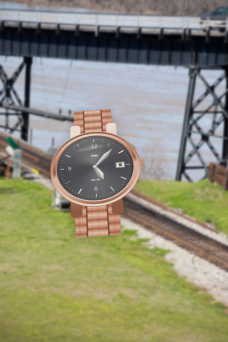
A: 5 h 07 min
